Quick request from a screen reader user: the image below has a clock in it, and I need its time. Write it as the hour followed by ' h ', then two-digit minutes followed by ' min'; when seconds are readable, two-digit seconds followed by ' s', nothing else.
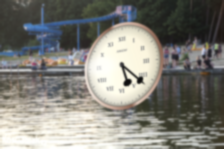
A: 5 h 22 min
